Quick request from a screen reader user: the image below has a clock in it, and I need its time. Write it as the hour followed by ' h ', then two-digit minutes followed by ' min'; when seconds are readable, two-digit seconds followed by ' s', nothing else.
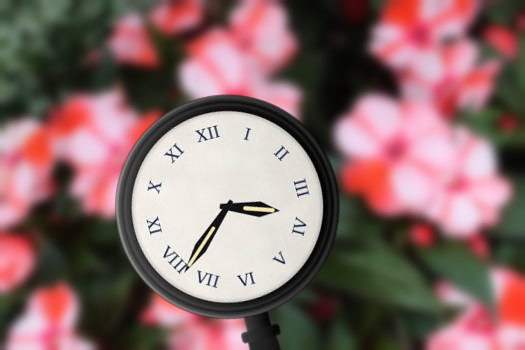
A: 3 h 38 min
